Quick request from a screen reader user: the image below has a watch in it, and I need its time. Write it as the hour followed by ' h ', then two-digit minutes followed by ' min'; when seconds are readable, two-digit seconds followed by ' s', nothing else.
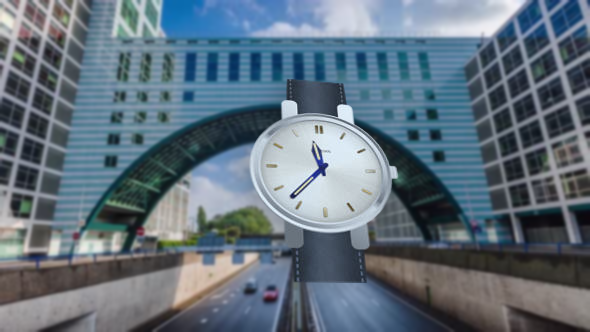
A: 11 h 37 min
